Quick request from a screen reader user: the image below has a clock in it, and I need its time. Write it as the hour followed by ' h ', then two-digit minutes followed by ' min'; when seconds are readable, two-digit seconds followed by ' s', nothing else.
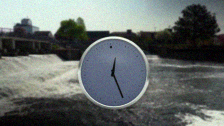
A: 12 h 27 min
